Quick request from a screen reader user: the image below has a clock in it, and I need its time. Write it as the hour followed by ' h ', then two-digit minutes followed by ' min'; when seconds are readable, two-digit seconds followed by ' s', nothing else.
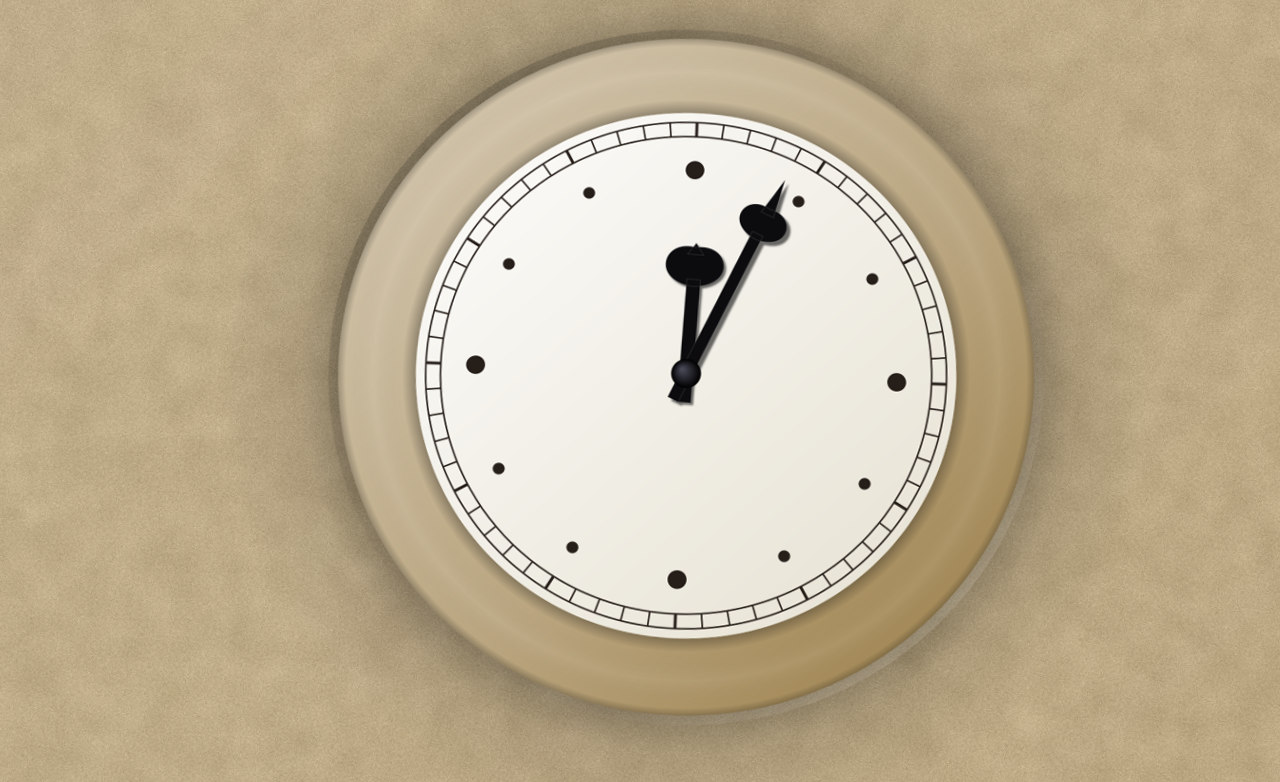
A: 12 h 04 min
